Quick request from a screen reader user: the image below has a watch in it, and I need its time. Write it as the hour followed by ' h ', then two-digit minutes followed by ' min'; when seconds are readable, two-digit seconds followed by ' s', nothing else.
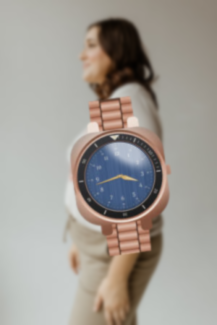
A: 3 h 43 min
